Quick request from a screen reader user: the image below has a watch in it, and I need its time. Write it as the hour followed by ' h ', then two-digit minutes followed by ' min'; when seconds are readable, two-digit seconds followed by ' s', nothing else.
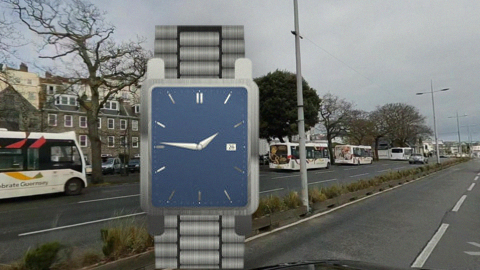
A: 1 h 46 min
